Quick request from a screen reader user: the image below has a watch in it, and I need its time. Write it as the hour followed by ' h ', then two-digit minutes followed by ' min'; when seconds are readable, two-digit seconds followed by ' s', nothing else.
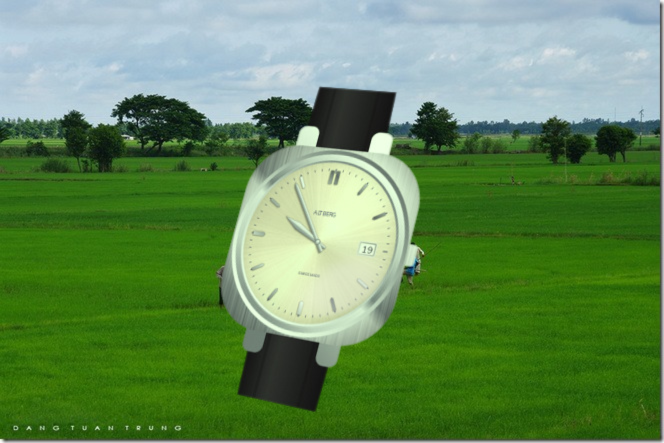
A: 9 h 54 min
